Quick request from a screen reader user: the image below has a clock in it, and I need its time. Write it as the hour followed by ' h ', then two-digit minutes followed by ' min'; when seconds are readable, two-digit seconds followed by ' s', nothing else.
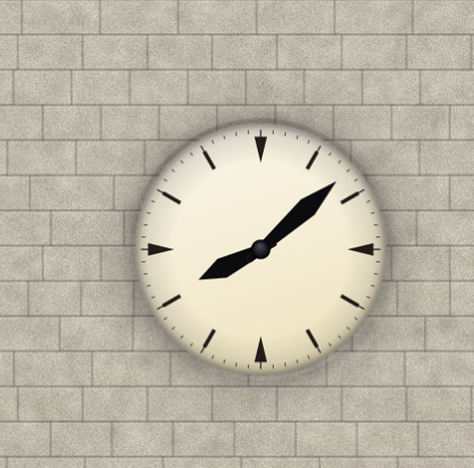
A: 8 h 08 min
